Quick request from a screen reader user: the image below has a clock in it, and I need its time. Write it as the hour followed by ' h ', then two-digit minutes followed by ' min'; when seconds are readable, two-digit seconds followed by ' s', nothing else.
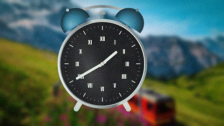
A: 1 h 40 min
